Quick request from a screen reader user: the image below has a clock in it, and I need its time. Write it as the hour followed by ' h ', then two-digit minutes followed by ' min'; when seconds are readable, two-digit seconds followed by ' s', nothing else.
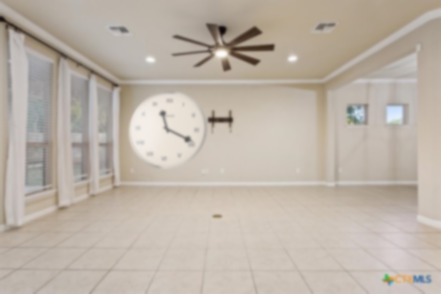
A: 11 h 19 min
